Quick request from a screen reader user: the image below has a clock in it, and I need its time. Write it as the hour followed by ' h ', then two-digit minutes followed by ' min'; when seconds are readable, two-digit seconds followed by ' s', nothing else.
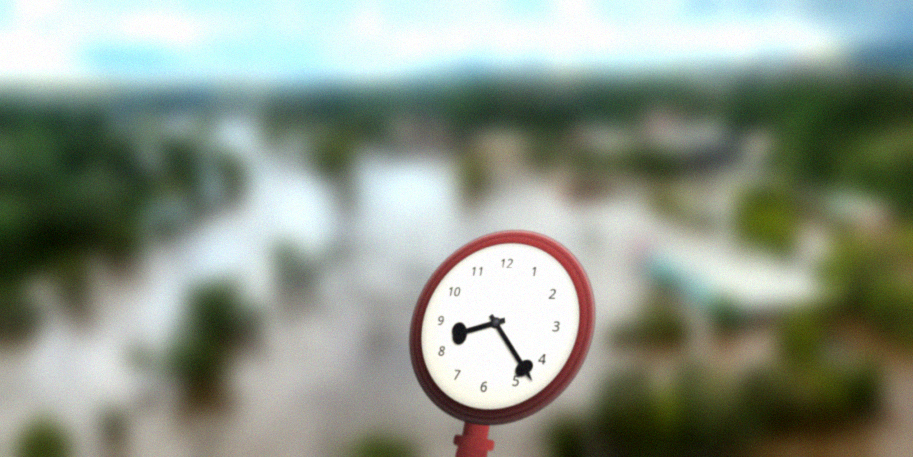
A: 8 h 23 min
